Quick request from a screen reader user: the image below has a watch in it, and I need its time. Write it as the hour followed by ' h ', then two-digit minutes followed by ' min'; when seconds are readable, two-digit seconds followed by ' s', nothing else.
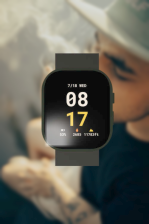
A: 8 h 17 min
